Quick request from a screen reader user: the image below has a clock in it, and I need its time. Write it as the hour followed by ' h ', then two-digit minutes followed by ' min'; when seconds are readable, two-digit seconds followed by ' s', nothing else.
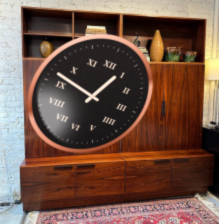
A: 12 h 47 min
